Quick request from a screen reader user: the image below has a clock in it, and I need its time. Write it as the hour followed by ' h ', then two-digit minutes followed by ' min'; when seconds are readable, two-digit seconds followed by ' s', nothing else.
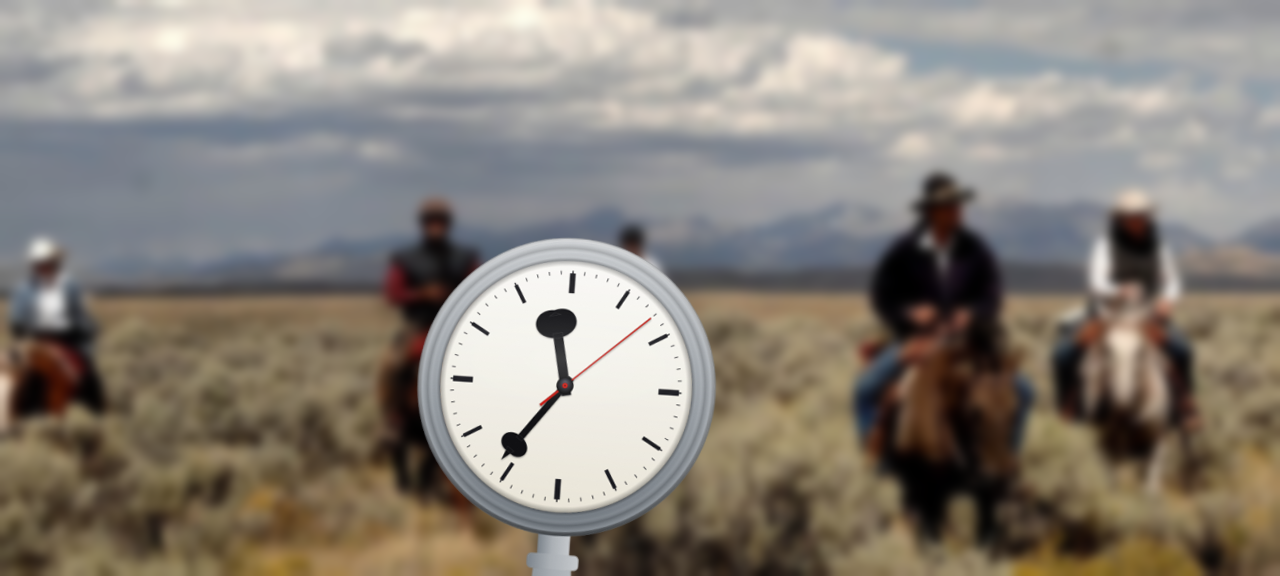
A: 11 h 36 min 08 s
